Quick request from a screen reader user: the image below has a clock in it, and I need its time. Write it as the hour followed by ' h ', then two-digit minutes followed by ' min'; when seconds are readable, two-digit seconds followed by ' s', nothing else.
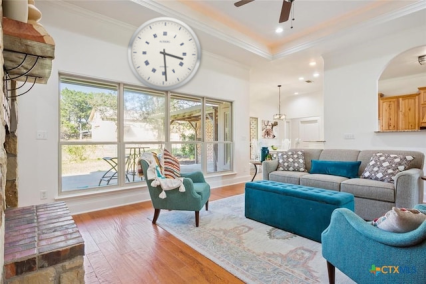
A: 3 h 29 min
